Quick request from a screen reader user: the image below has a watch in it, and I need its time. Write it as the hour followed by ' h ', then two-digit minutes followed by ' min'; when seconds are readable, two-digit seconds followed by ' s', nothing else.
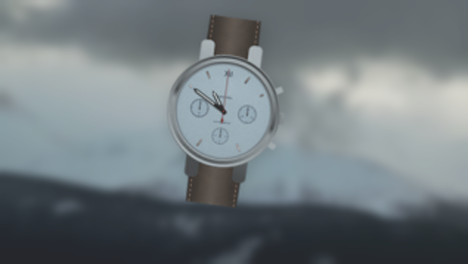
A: 10 h 50 min
